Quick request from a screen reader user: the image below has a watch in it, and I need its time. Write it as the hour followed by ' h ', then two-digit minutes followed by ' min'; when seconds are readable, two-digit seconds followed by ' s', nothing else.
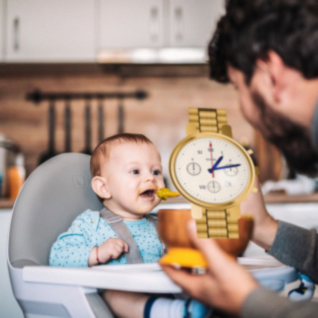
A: 1 h 13 min
